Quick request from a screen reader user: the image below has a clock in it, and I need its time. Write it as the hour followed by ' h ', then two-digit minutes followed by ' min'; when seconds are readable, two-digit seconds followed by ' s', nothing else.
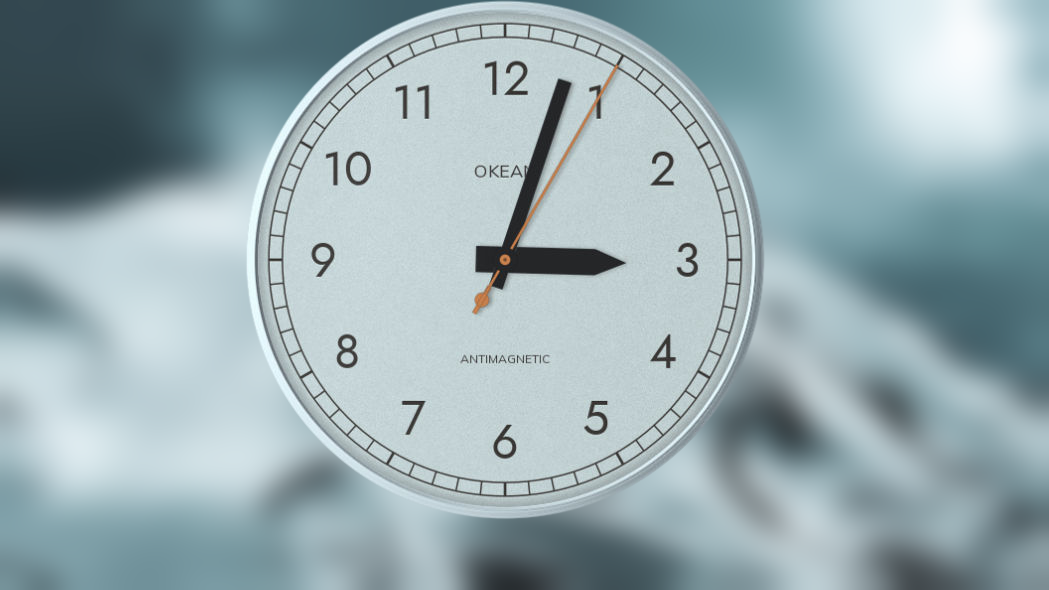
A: 3 h 03 min 05 s
